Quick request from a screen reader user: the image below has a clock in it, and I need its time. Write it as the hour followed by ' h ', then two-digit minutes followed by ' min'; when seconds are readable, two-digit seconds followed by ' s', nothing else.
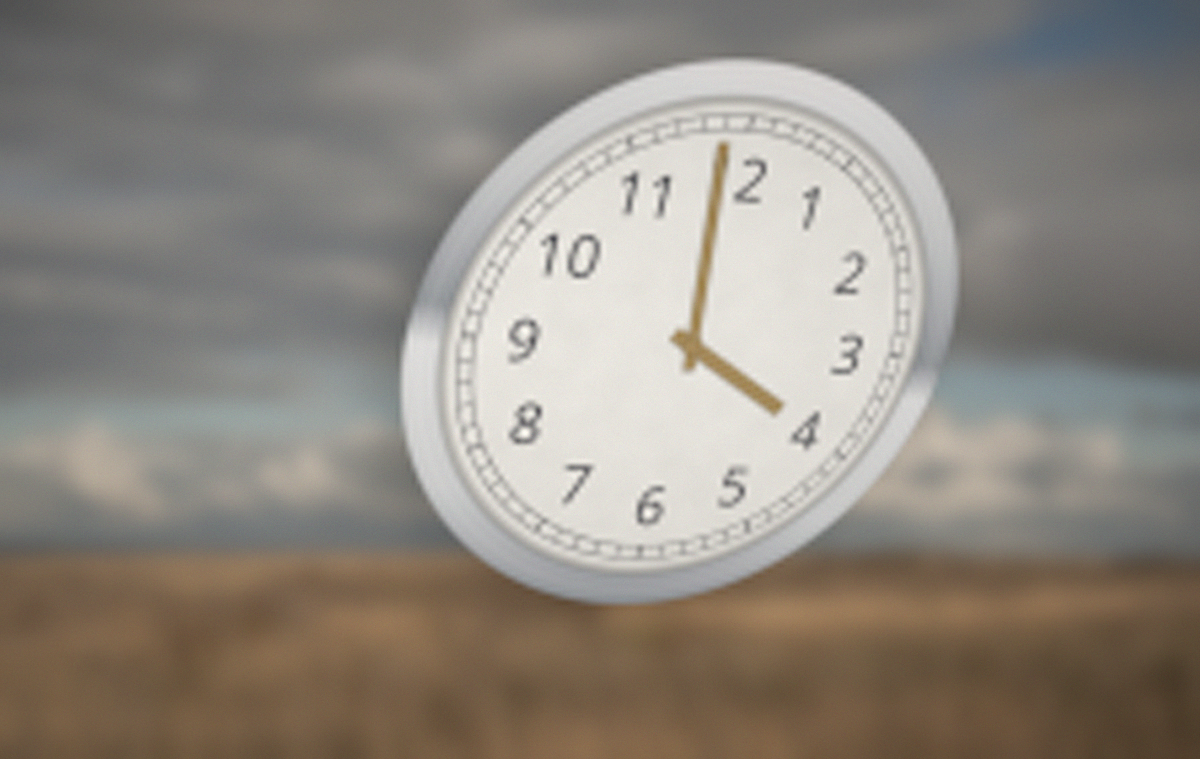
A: 3 h 59 min
